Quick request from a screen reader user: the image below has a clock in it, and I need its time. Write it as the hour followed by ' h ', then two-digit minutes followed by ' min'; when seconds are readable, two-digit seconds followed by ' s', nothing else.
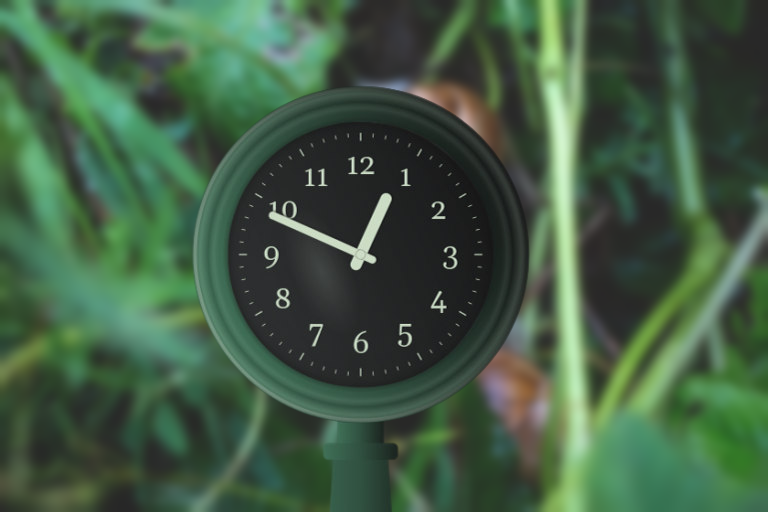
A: 12 h 49 min
